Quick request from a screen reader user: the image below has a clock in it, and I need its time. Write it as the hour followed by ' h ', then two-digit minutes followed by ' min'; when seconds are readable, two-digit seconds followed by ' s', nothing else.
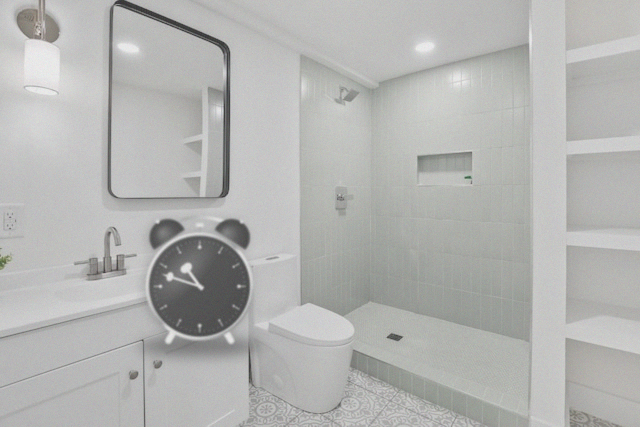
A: 10 h 48 min
